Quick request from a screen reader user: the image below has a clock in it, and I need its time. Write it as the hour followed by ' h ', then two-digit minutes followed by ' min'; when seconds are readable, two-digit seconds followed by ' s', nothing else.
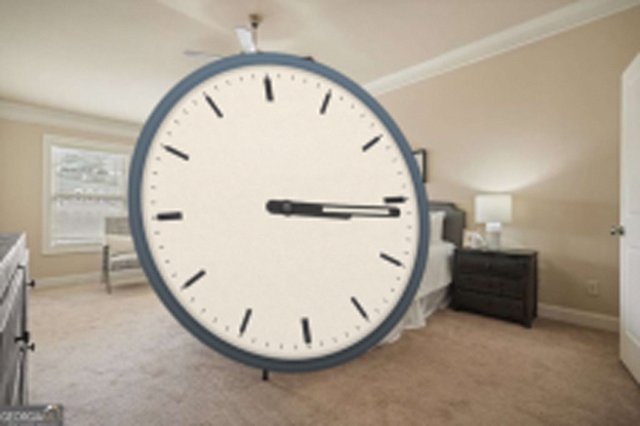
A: 3 h 16 min
